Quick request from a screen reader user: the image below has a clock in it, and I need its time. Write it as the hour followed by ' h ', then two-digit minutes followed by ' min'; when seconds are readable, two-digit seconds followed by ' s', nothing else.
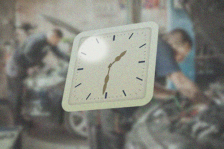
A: 1 h 31 min
